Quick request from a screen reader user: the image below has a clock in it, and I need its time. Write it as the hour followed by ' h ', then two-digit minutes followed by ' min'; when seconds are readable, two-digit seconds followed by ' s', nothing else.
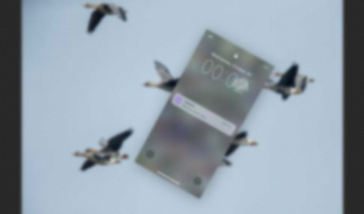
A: 0 h 02 min
